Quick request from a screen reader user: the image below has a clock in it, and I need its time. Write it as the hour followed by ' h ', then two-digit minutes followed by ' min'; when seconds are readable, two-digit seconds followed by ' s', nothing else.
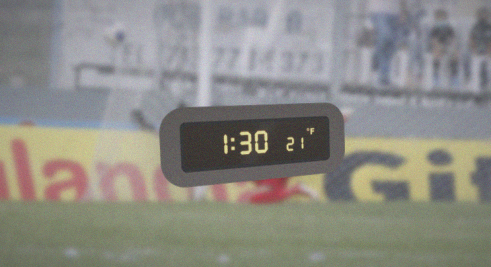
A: 1 h 30 min
